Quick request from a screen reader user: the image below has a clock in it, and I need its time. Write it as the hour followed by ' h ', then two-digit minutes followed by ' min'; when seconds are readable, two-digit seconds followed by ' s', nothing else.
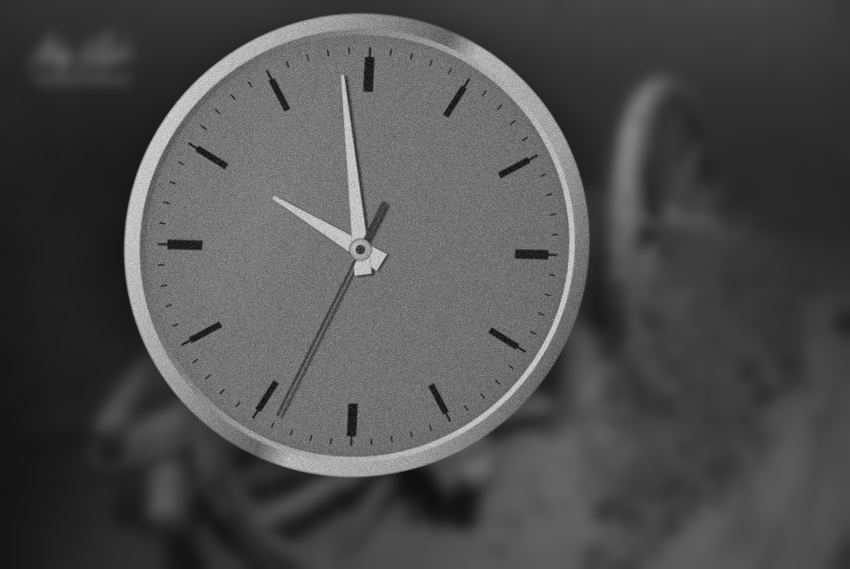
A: 9 h 58 min 34 s
